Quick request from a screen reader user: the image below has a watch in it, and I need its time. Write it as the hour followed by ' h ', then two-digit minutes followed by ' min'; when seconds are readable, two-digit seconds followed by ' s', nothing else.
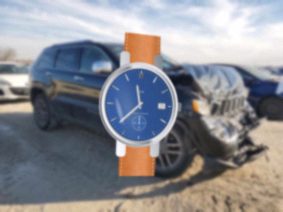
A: 11 h 38 min
